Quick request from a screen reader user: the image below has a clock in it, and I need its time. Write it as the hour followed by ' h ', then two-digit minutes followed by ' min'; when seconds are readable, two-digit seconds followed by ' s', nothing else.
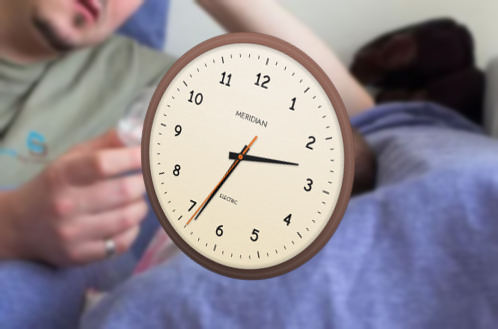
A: 2 h 33 min 34 s
